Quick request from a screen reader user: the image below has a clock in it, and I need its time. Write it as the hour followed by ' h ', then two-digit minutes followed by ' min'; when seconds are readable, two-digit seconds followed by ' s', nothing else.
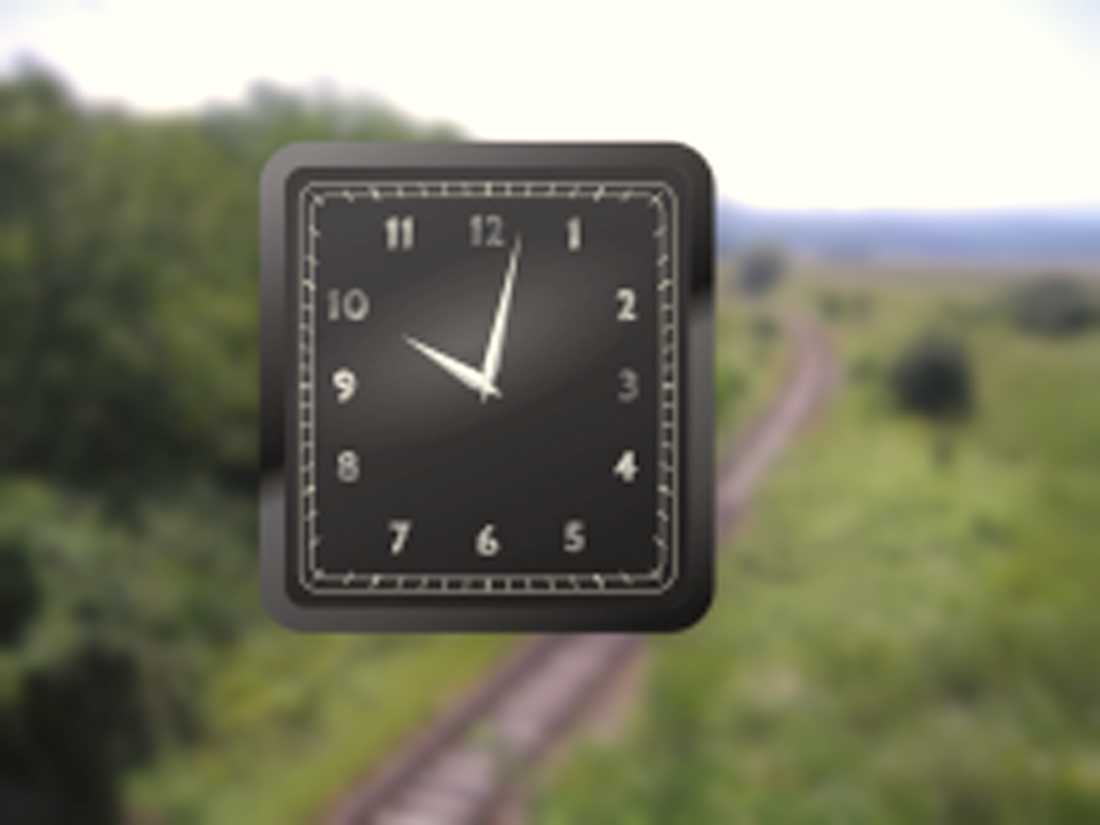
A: 10 h 02 min
